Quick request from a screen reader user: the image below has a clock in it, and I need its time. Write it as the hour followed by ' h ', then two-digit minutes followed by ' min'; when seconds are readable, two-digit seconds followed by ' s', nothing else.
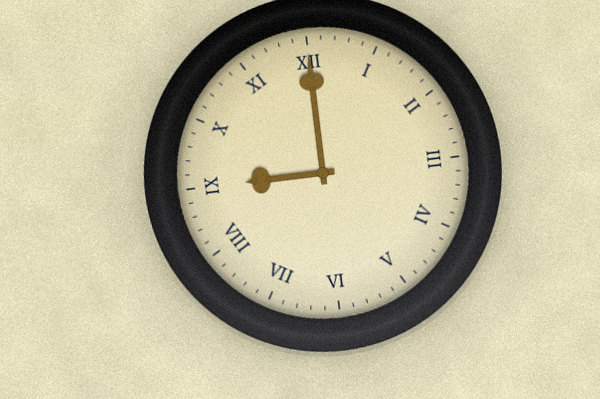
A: 9 h 00 min
